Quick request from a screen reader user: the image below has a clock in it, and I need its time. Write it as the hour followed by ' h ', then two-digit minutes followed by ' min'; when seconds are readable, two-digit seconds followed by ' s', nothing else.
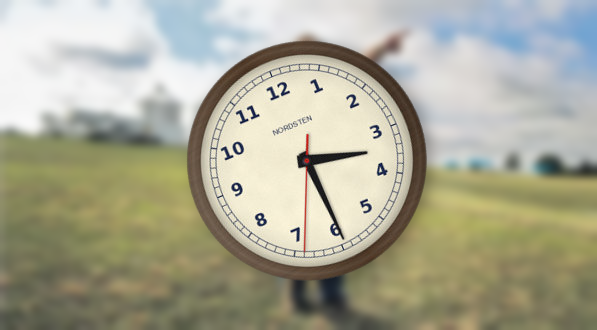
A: 3 h 29 min 34 s
